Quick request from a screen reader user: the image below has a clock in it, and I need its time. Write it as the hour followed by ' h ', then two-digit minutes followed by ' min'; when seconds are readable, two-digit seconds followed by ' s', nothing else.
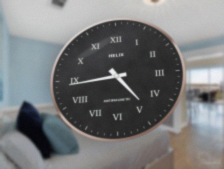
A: 4 h 44 min
